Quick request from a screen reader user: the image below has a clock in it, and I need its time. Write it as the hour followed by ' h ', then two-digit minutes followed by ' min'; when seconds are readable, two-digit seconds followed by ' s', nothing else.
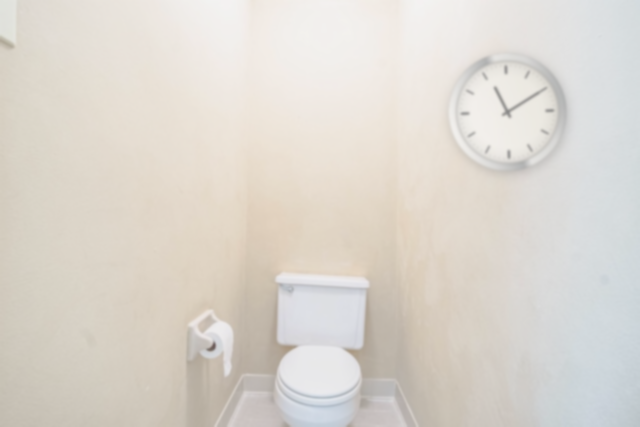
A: 11 h 10 min
